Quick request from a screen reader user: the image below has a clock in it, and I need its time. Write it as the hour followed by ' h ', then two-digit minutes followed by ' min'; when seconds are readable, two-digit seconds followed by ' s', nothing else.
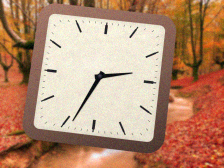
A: 2 h 34 min
